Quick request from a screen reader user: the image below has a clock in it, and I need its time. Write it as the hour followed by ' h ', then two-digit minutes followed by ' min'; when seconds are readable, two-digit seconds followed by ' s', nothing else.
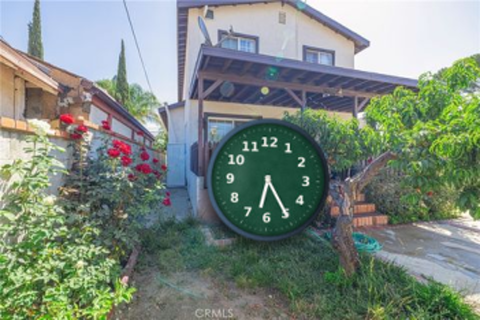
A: 6 h 25 min
